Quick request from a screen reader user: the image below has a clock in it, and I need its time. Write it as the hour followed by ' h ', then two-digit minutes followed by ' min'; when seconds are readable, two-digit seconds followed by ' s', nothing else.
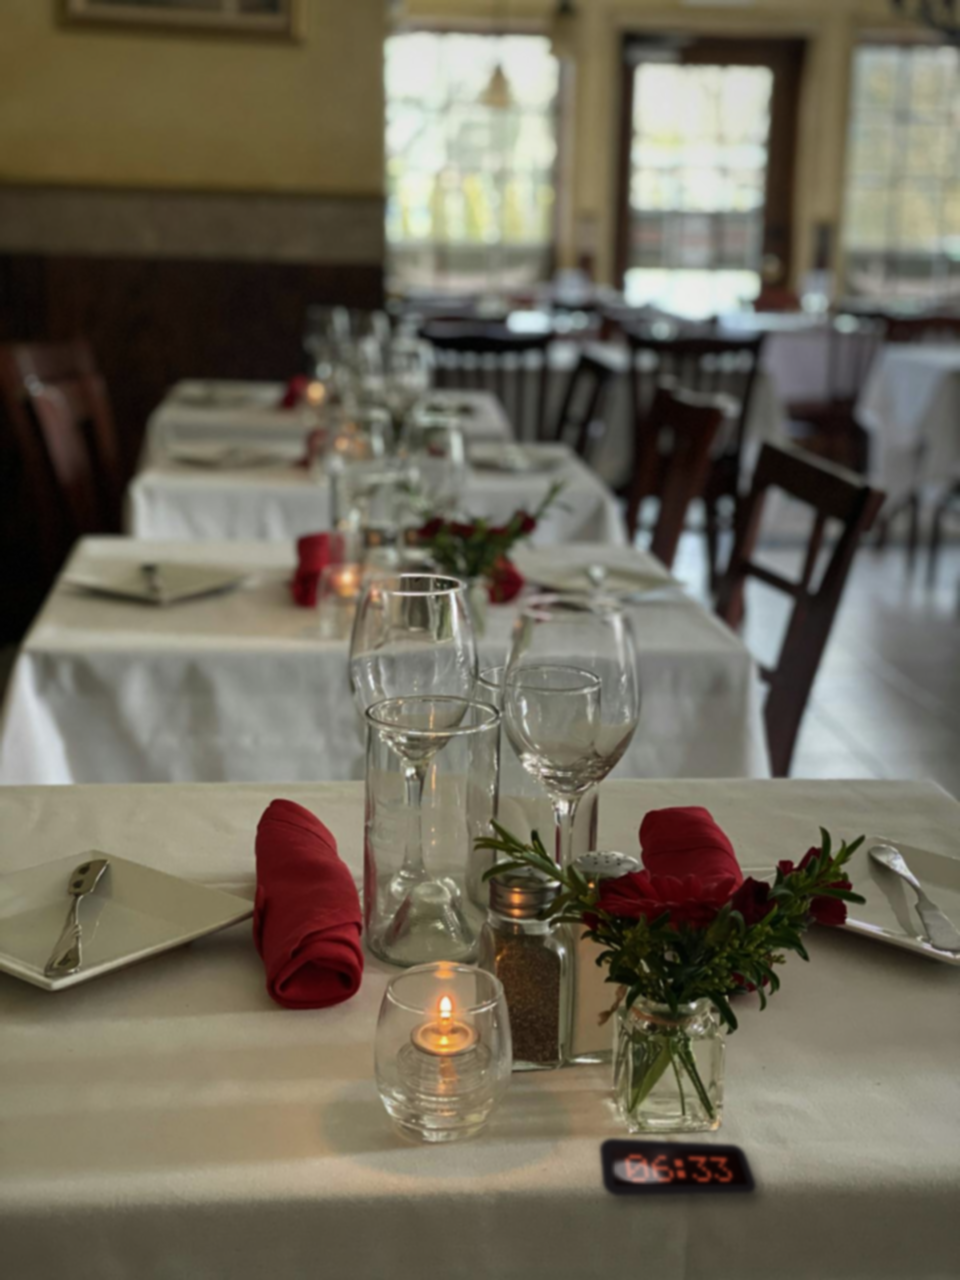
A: 6 h 33 min
